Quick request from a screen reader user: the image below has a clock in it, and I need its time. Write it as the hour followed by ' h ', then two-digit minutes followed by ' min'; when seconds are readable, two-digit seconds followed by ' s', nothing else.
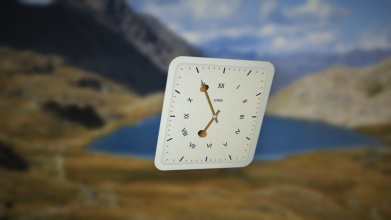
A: 6 h 55 min
